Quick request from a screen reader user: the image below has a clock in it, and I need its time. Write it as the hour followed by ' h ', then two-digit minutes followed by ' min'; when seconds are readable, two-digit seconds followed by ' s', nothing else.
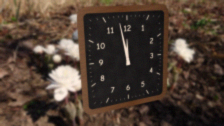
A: 11 h 58 min
